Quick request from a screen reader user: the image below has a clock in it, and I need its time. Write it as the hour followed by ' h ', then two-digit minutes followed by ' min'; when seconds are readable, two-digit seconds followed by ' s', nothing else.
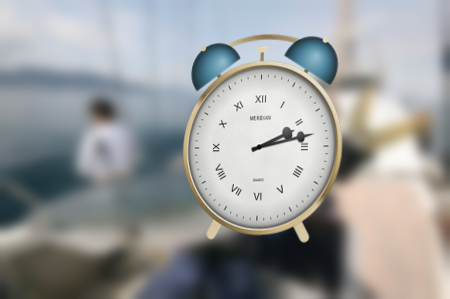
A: 2 h 13 min
